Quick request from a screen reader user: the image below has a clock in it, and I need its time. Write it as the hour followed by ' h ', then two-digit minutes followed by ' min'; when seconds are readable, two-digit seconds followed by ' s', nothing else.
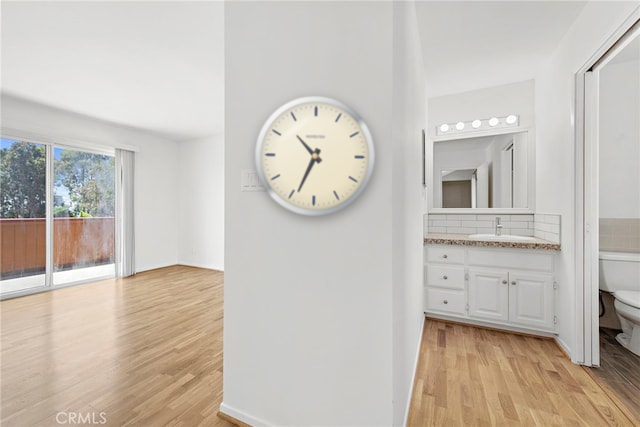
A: 10 h 34 min
